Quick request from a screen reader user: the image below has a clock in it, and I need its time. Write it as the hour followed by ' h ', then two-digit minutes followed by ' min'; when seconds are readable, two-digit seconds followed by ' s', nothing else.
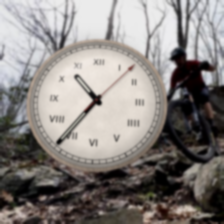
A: 10 h 36 min 07 s
